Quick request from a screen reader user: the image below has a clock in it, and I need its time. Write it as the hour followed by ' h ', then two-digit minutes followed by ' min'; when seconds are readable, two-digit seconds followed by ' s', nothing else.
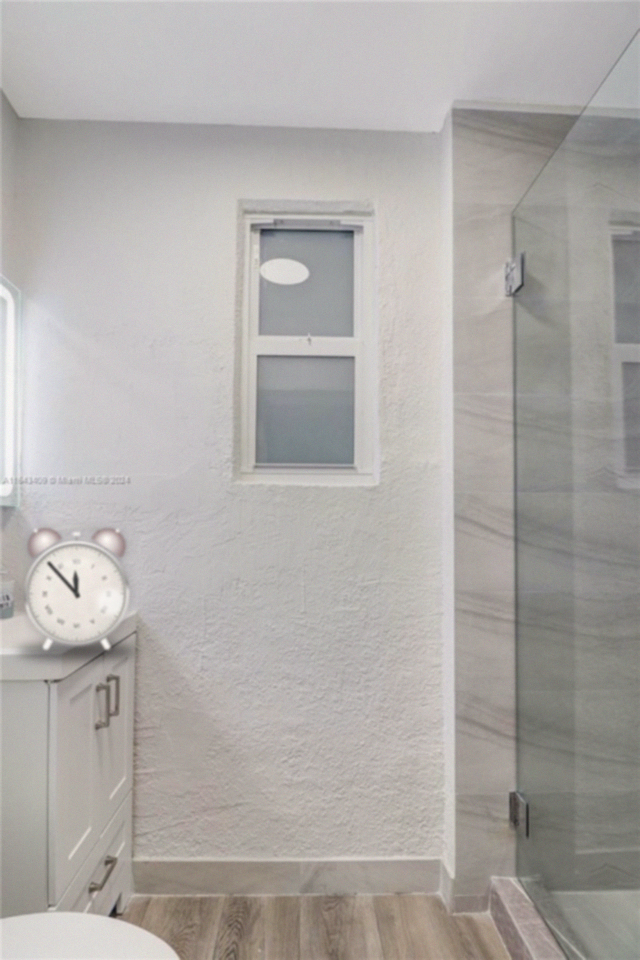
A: 11 h 53 min
